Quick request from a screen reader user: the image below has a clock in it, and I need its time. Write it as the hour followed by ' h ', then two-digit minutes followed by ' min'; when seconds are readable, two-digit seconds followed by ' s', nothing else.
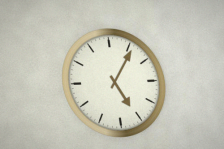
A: 5 h 06 min
